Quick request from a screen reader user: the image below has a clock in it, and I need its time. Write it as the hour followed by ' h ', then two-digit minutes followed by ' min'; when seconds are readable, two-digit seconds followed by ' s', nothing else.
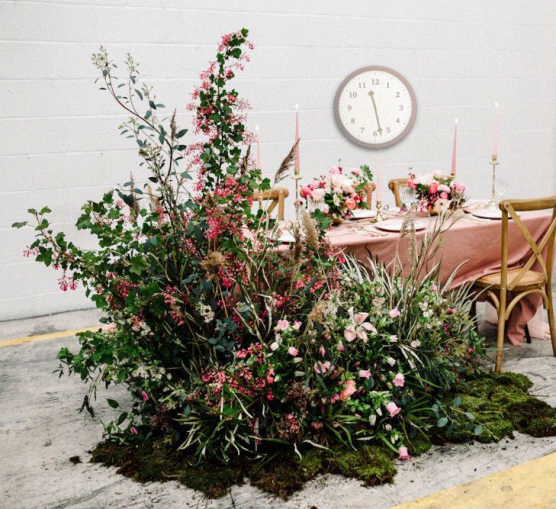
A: 11 h 28 min
